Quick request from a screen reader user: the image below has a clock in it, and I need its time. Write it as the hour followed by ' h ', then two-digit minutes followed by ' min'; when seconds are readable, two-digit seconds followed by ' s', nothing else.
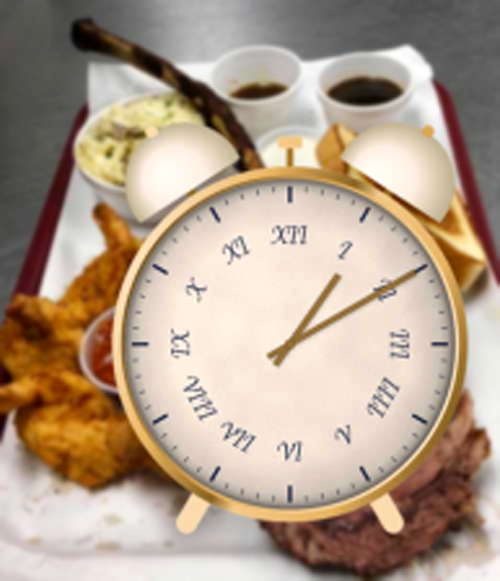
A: 1 h 10 min
